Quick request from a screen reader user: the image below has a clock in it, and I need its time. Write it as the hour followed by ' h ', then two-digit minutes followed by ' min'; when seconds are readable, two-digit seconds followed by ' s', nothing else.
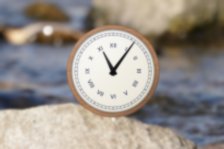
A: 11 h 06 min
